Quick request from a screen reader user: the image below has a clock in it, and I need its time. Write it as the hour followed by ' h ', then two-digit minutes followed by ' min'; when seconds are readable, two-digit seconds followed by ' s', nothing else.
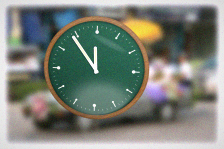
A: 11 h 54 min
